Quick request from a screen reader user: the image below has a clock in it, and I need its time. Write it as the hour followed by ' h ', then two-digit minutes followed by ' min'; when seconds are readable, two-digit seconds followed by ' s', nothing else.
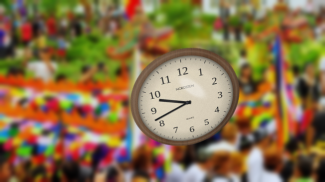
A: 9 h 42 min
